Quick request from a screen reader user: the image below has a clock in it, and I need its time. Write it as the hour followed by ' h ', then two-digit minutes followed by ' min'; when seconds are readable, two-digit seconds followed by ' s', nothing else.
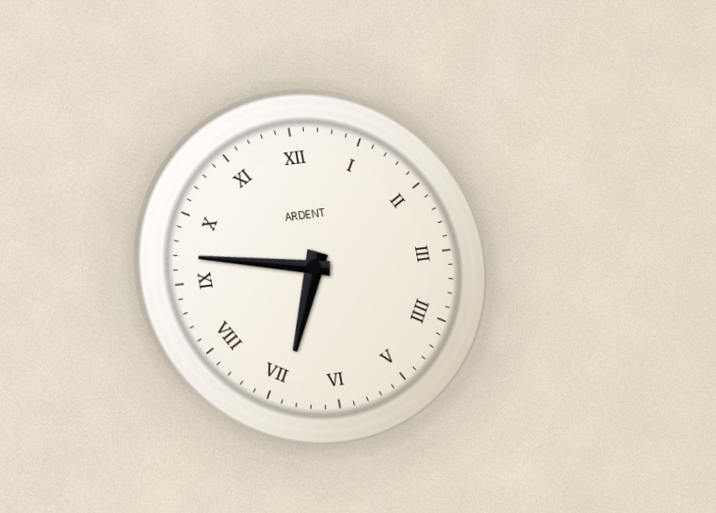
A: 6 h 47 min
